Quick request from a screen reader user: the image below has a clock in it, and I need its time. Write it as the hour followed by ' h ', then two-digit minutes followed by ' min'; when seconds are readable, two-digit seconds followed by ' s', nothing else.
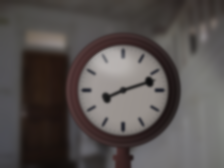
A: 8 h 12 min
